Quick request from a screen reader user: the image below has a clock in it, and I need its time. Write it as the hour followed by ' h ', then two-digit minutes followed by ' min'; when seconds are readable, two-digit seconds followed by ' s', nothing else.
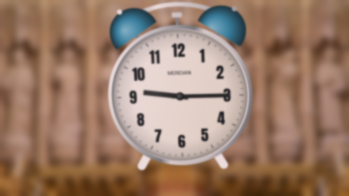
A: 9 h 15 min
